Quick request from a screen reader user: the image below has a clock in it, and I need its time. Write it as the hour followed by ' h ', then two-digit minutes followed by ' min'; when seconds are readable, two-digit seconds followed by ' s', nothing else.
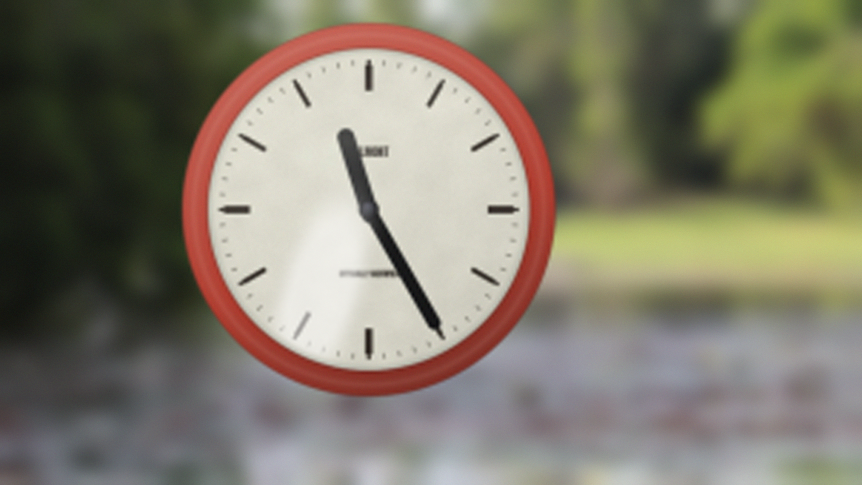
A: 11 h 25 min
